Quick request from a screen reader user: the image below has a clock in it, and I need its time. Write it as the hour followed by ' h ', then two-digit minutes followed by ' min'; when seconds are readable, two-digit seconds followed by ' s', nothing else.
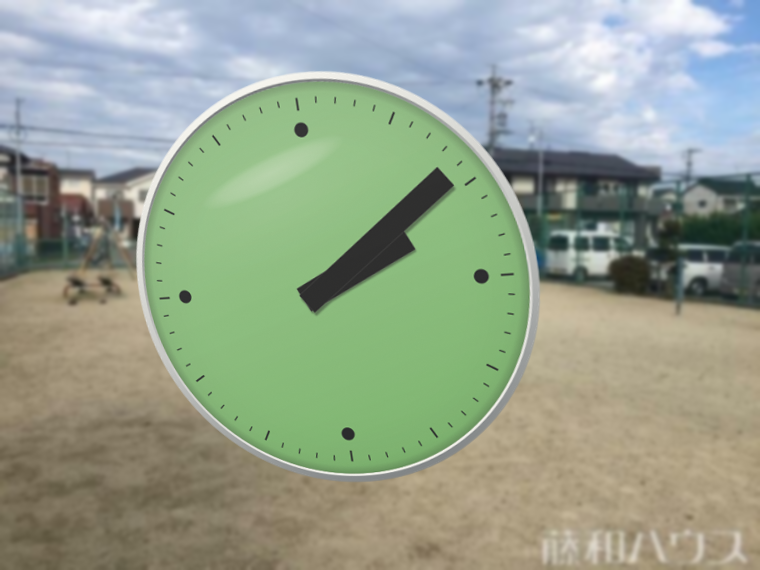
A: 2 h 09 min
